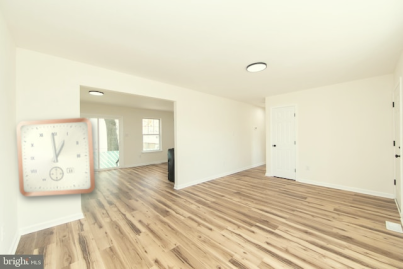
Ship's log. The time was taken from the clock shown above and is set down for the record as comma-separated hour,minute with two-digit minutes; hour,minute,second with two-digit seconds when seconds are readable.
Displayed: 12,59
